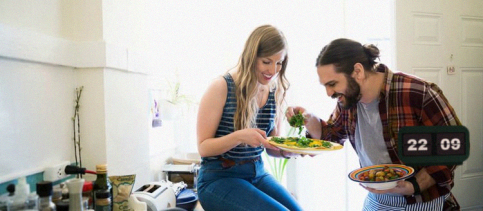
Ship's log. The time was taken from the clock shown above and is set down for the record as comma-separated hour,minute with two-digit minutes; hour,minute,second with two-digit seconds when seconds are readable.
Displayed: 22,09
